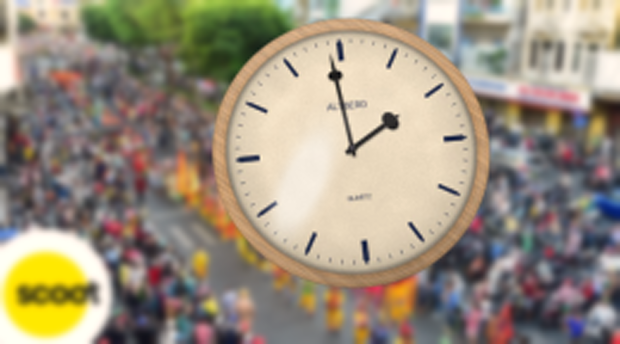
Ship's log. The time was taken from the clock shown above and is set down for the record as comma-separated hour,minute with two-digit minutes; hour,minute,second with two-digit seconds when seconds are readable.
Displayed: 1,59
